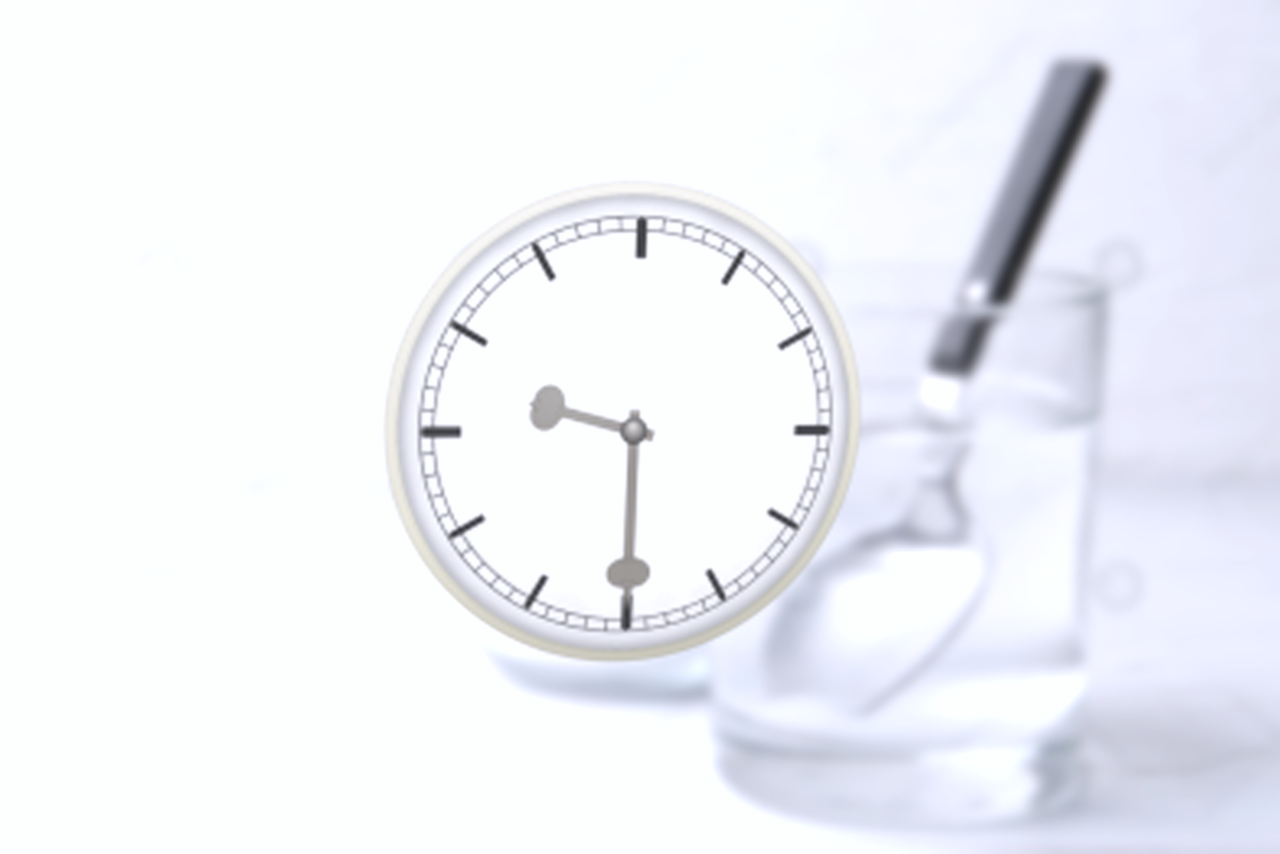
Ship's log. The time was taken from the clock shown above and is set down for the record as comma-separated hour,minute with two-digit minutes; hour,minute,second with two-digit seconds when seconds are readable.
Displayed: 9,30
